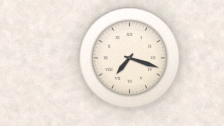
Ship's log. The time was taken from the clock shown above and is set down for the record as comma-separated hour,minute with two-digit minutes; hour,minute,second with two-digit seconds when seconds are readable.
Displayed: 7,18
